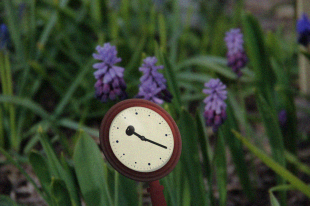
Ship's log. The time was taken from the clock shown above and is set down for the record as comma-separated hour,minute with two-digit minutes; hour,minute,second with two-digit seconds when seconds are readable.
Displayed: 10,20
